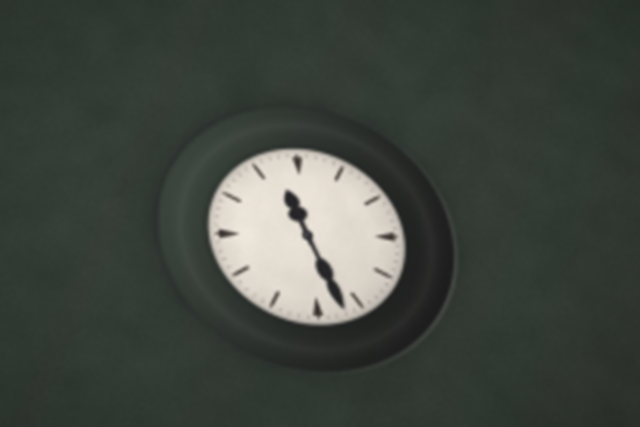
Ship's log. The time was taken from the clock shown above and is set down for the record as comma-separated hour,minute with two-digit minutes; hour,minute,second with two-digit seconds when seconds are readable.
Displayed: 11,27
